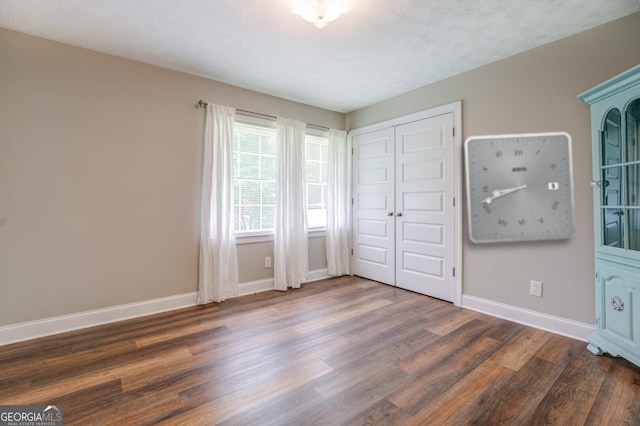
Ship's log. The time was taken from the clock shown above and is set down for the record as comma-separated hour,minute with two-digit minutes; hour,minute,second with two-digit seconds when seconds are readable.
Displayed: 8,42
